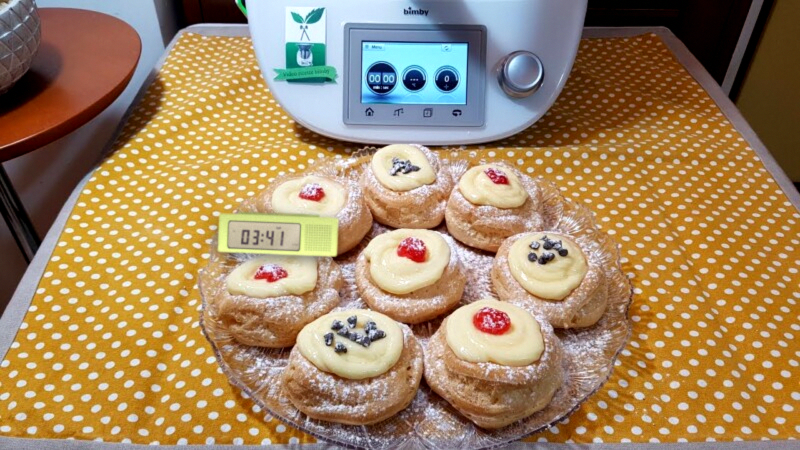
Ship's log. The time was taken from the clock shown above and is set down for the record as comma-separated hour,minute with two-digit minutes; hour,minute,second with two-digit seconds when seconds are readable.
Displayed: 3,41
